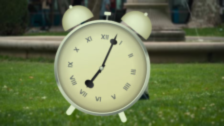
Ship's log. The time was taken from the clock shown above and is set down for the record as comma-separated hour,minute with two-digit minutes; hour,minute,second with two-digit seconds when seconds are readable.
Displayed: 7,03
